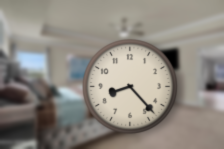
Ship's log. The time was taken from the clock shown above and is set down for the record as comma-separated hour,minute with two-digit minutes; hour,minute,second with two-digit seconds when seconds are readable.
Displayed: 8,23
